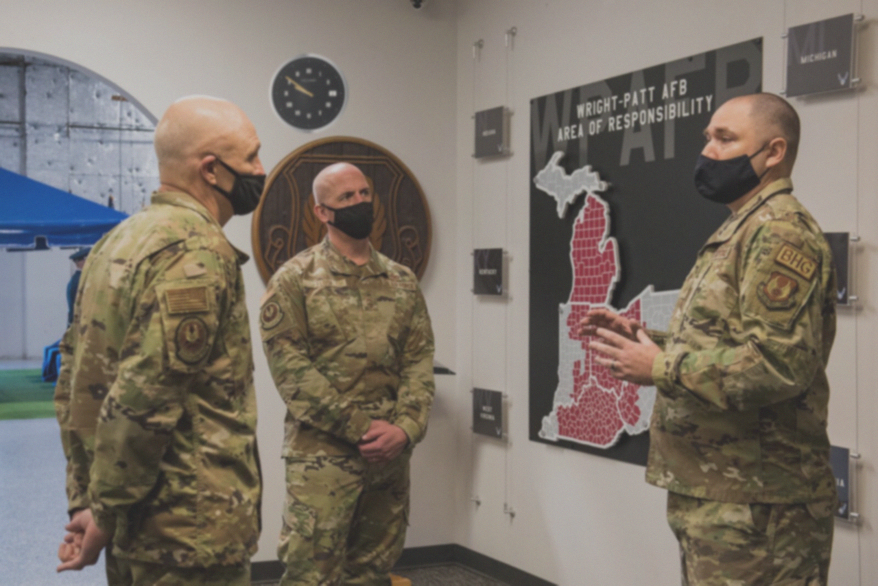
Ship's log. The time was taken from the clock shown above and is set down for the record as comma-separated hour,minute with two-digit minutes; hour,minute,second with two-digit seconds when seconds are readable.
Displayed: 9,51
